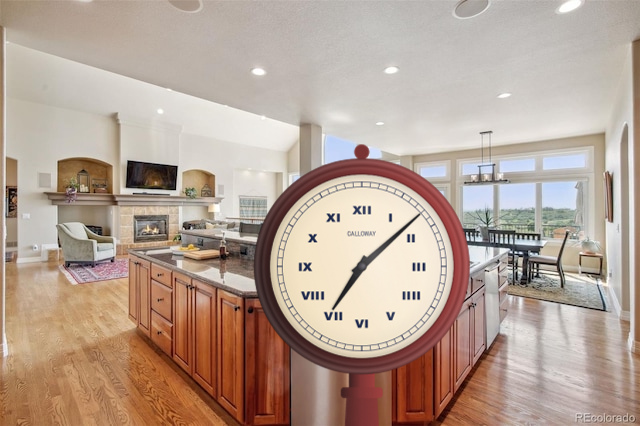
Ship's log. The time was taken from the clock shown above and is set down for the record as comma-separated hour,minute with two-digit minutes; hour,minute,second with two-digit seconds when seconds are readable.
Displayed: 7,08
